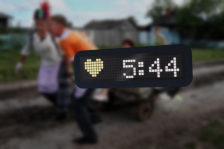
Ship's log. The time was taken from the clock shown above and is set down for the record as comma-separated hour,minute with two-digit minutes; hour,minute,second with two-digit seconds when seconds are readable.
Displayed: 5,44
